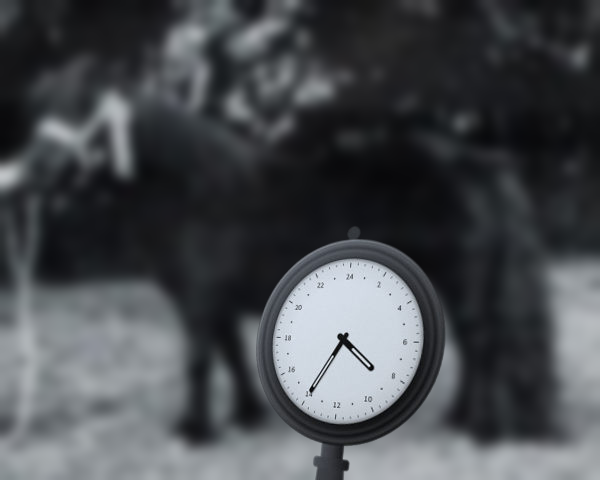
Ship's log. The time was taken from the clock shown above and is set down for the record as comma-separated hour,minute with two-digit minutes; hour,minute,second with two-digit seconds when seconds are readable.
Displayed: 8,35
